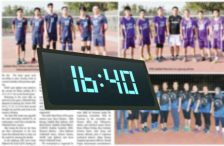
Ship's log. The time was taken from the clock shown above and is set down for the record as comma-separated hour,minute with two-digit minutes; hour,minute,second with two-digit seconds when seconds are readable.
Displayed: 16,40
